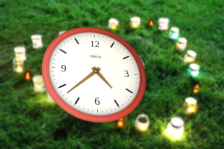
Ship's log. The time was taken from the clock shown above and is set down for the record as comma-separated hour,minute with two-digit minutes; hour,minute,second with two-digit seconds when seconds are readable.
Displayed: 4,38
